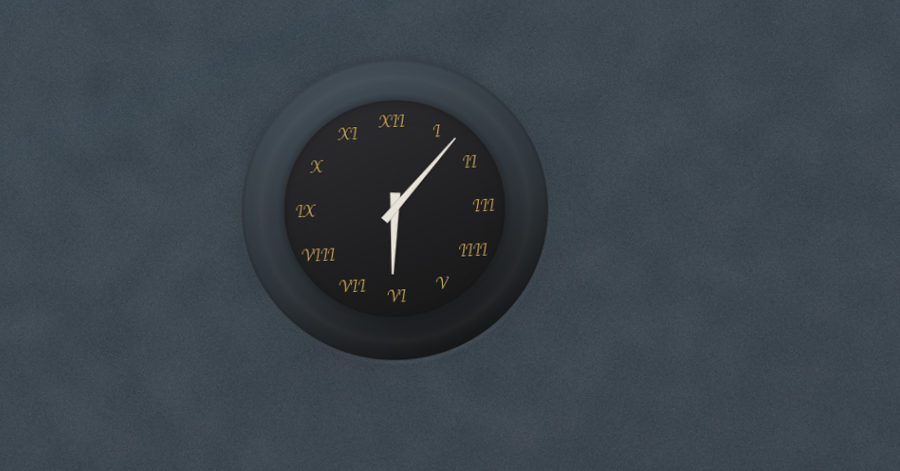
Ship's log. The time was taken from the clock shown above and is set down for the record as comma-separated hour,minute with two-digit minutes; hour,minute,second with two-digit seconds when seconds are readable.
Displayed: 6,07
